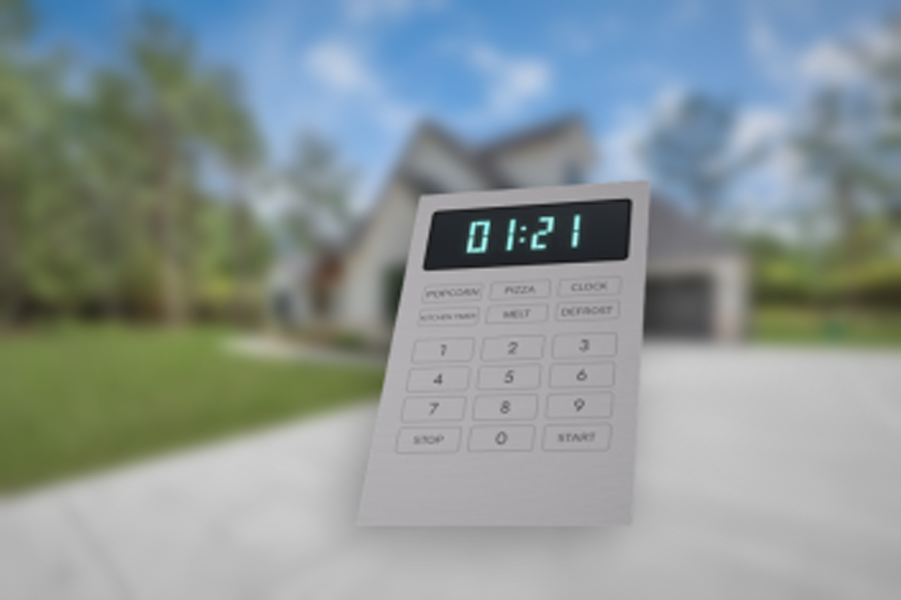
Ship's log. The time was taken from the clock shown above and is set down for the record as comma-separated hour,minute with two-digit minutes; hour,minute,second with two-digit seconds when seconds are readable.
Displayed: 1,21
